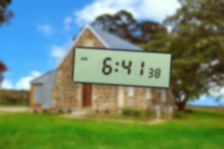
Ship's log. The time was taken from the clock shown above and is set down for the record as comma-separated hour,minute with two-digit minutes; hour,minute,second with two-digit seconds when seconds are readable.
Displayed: 6,41
